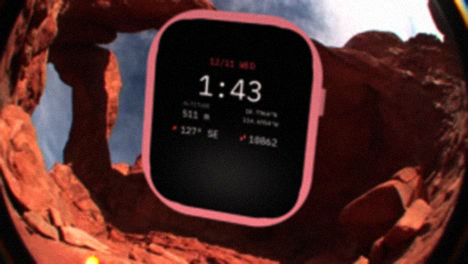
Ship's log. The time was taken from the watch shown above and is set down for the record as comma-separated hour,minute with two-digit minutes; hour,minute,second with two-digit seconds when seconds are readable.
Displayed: 1,43
